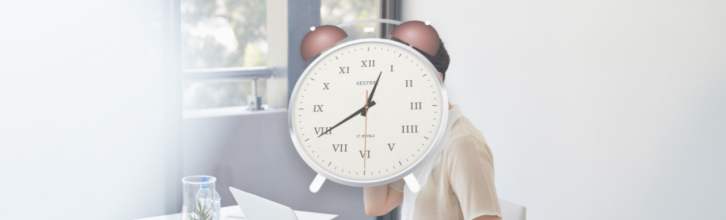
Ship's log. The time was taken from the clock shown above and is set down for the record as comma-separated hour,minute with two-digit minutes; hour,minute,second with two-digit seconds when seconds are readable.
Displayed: 12,39,30
